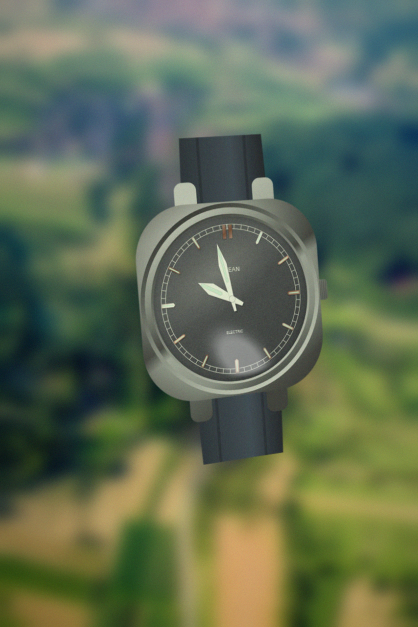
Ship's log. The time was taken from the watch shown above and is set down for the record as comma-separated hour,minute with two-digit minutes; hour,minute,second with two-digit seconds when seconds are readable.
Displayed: 9,58
